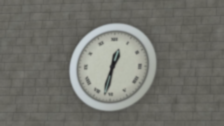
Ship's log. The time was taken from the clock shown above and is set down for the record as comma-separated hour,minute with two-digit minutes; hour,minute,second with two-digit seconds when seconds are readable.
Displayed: 12,32
